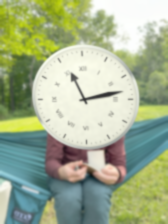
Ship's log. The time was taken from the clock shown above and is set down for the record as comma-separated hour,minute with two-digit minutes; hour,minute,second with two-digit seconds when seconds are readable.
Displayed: 11,13
